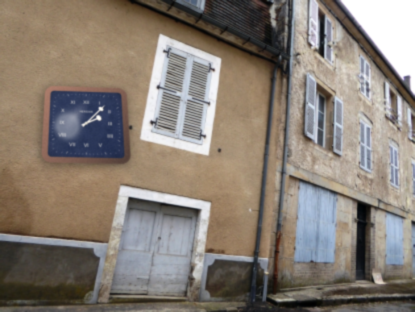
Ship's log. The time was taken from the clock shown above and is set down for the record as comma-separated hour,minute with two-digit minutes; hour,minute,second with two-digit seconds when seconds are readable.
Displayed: 2,07
